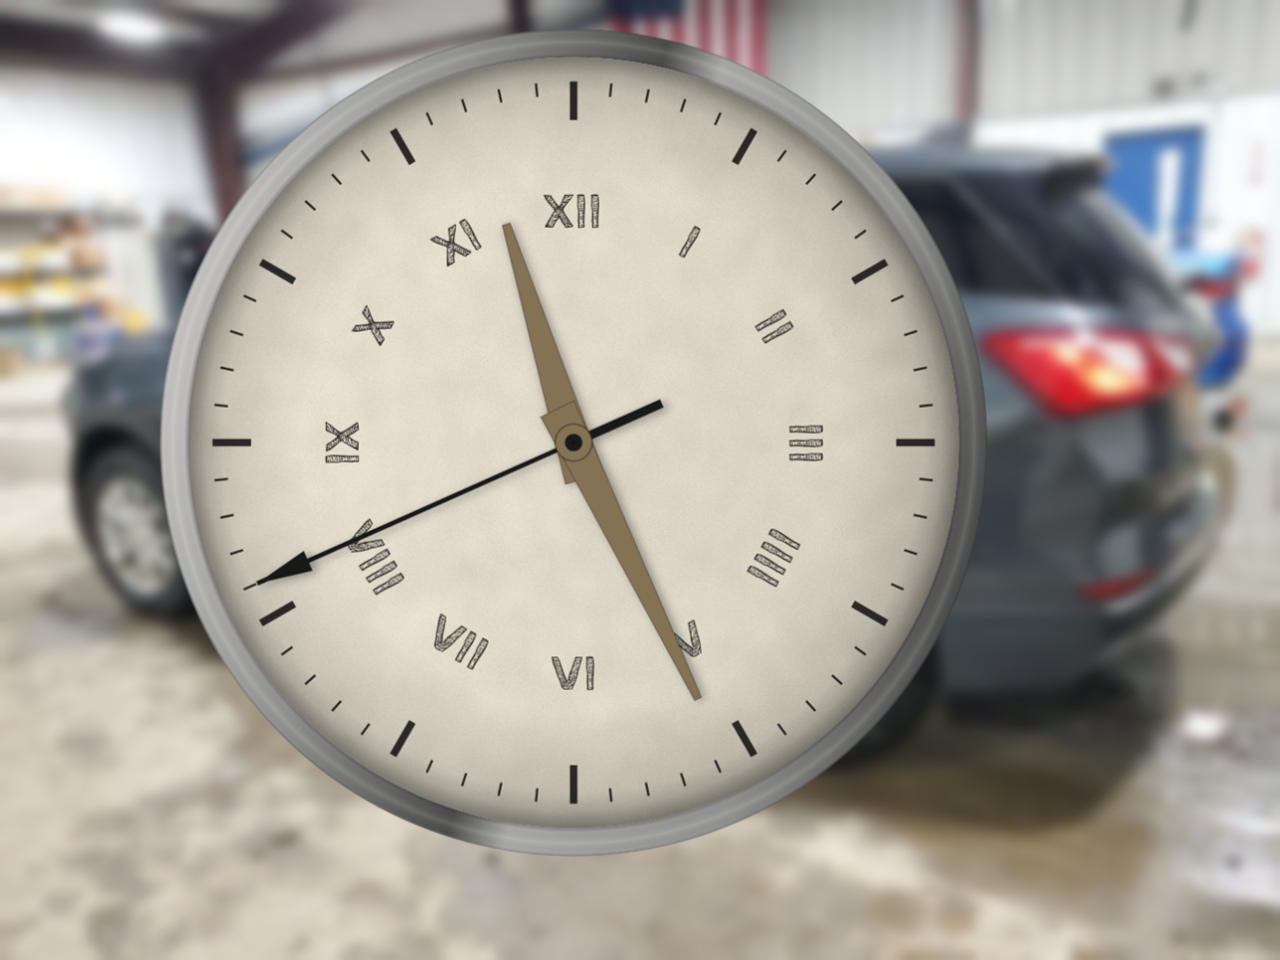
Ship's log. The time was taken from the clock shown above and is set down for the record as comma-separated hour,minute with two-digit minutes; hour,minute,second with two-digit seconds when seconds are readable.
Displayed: 11,25,41
